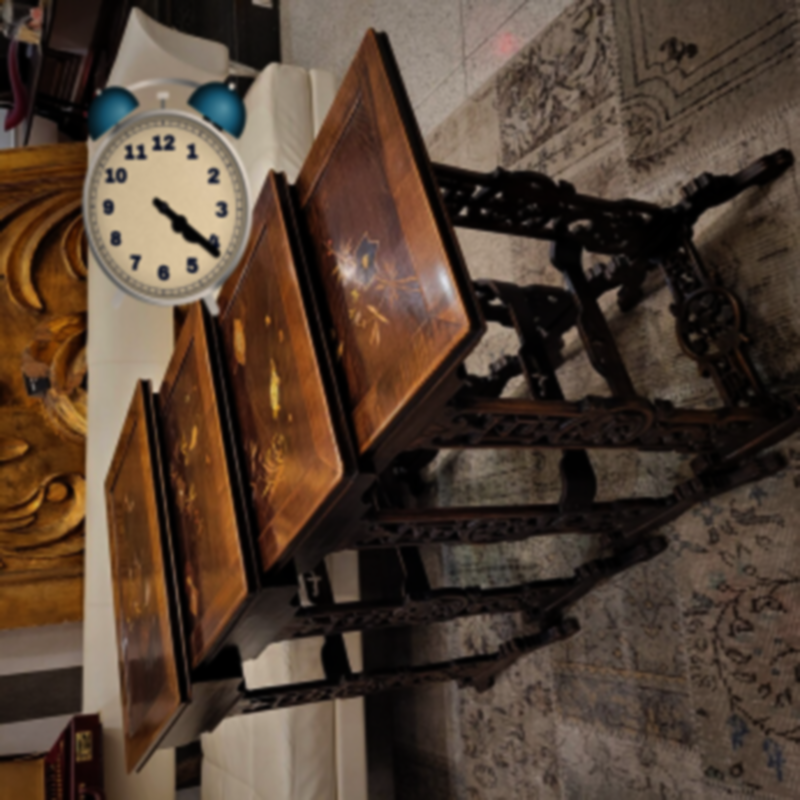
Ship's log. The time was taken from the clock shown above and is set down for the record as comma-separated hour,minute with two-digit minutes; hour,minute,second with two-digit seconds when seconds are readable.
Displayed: 4,21
